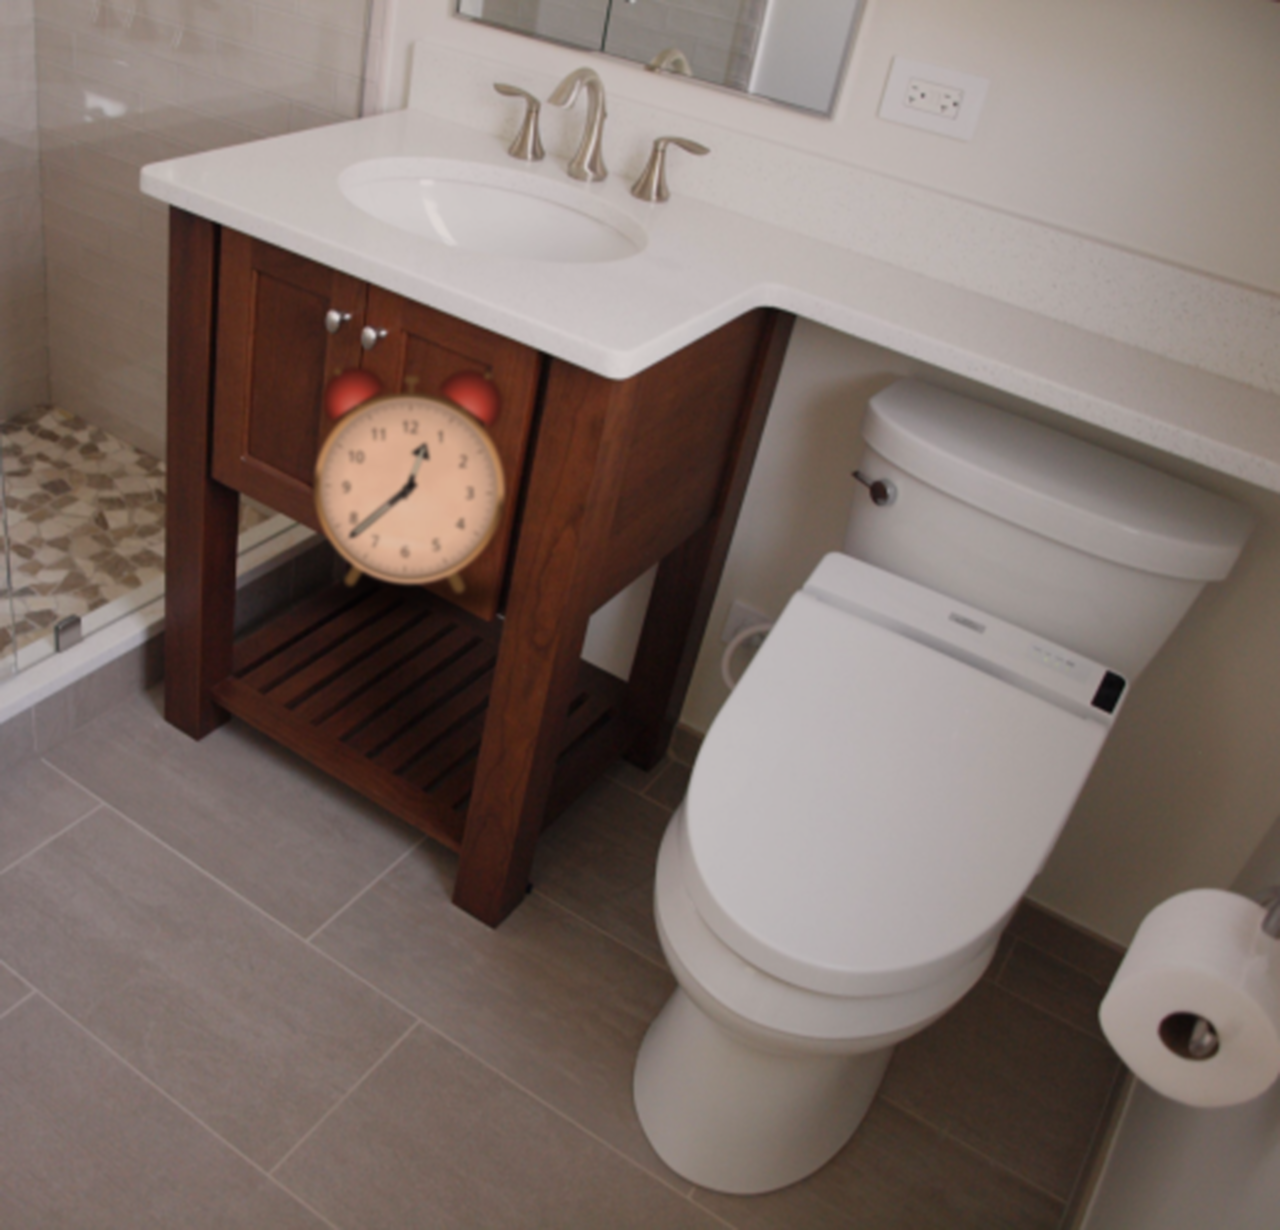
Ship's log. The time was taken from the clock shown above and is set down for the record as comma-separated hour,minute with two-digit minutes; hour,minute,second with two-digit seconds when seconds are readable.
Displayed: 12,38
